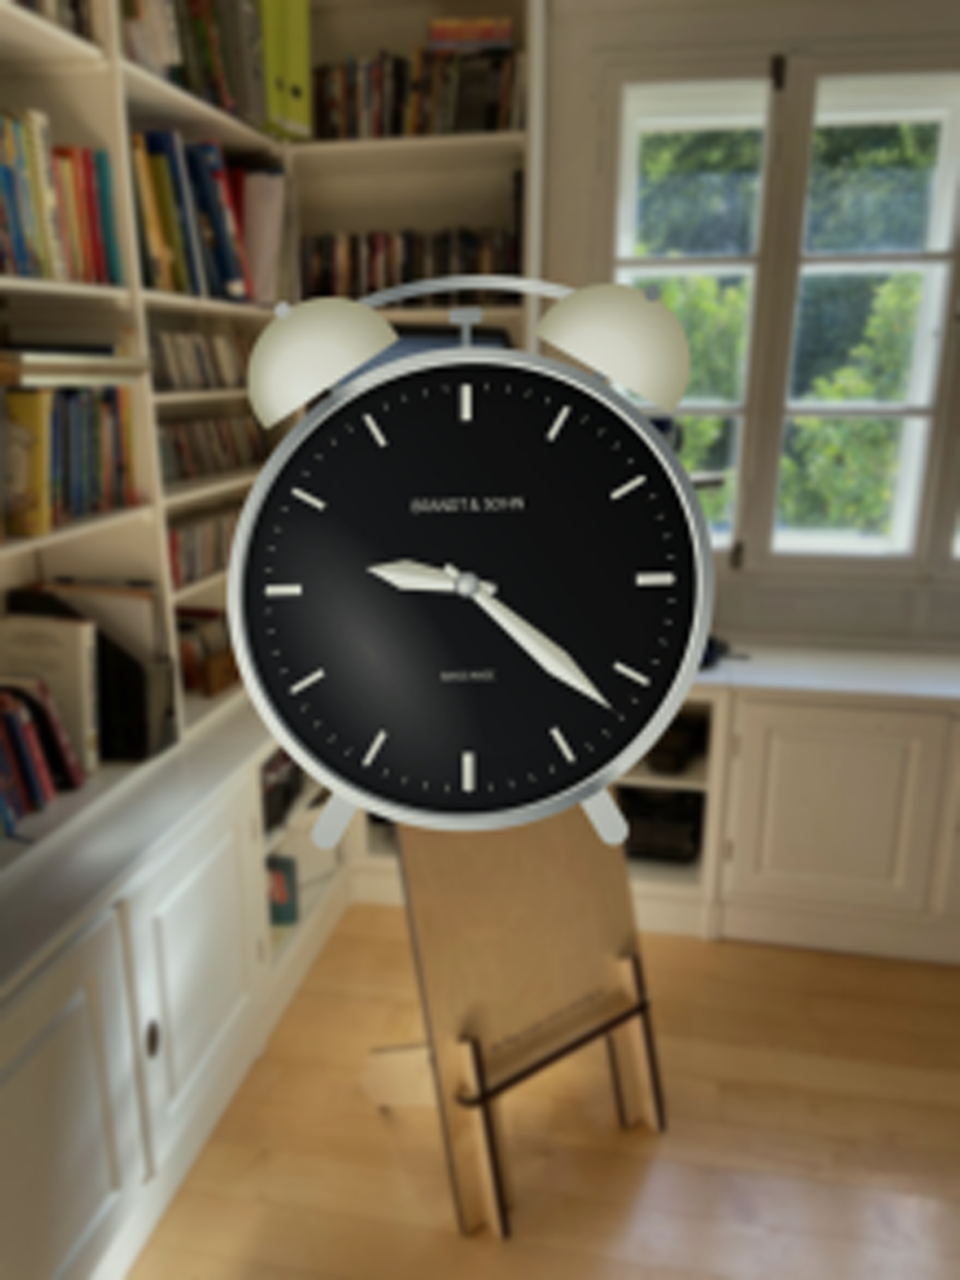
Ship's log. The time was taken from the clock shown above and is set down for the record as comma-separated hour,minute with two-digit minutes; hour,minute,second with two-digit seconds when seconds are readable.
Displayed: 9,22
